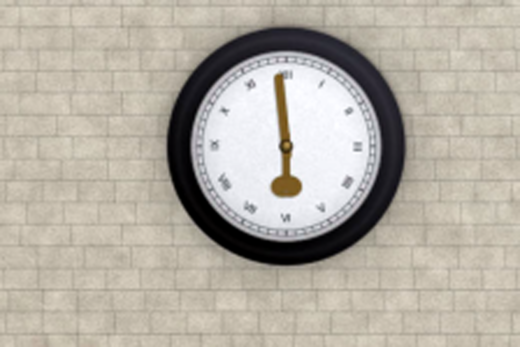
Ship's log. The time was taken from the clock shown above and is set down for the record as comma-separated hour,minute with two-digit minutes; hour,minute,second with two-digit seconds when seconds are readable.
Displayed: 5,59
